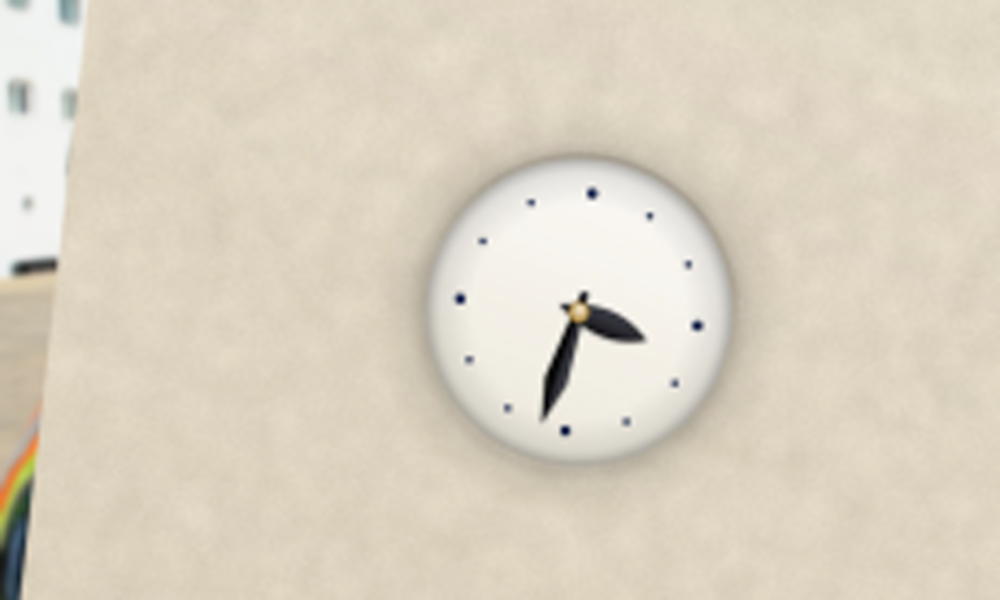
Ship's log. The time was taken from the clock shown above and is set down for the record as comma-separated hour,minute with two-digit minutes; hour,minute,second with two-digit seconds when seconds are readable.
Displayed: 3,32
